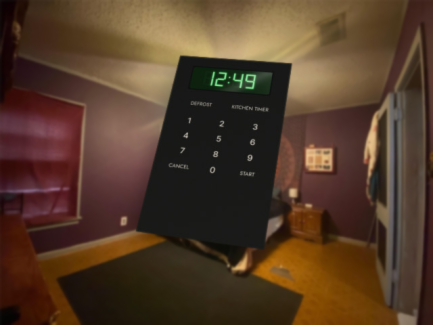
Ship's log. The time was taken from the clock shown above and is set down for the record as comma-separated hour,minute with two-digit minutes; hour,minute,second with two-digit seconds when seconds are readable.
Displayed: 12,49
